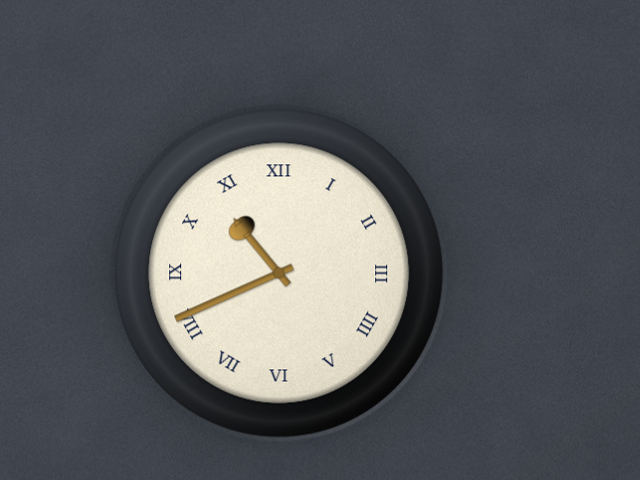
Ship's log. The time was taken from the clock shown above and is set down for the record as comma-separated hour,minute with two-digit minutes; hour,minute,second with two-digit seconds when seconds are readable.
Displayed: 10,41
